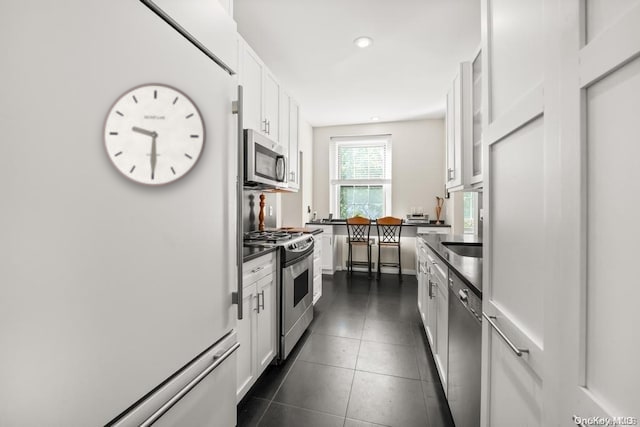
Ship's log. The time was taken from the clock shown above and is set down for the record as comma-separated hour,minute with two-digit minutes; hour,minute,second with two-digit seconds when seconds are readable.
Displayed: 9,30
